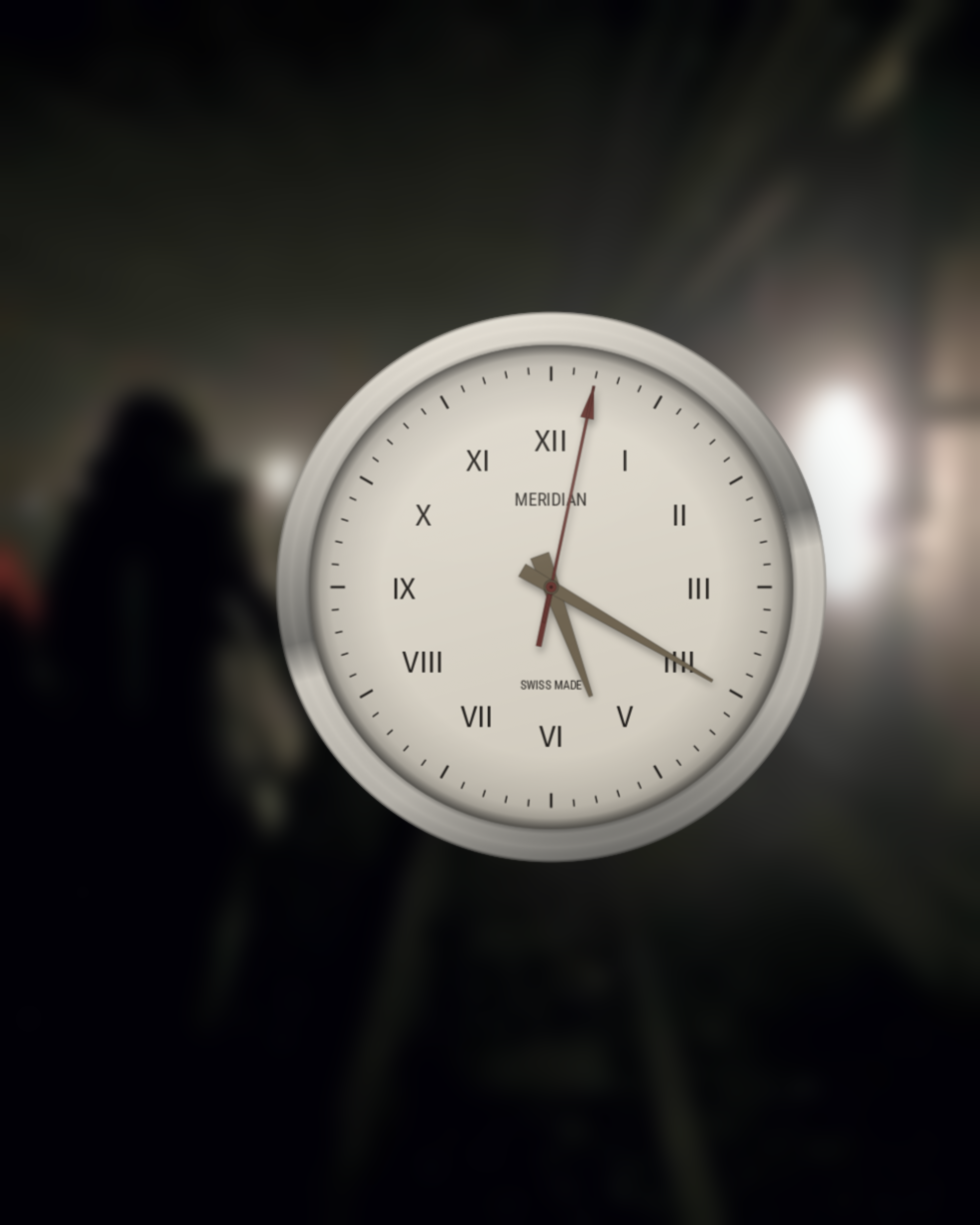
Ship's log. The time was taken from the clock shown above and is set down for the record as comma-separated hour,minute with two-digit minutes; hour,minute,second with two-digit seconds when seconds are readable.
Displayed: 5,20,02
